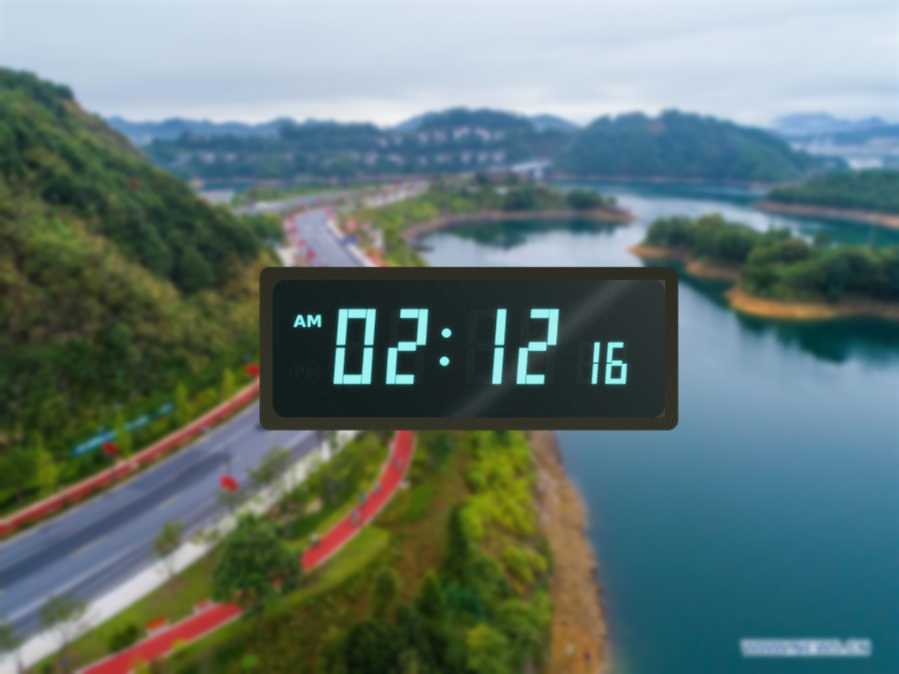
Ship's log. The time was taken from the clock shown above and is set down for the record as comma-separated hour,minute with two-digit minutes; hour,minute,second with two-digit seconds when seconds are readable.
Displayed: 2,12,16
